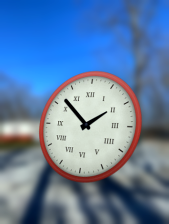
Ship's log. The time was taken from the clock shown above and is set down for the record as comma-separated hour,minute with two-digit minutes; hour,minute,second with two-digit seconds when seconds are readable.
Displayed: 1,52
